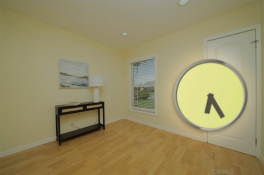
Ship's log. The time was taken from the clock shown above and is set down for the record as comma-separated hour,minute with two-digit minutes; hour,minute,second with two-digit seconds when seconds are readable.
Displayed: 6,25
